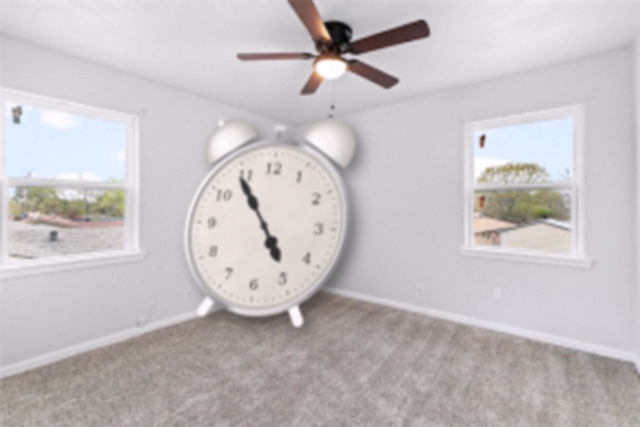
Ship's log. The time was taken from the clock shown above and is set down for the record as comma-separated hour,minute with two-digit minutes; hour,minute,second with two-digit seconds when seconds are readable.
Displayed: 4,54
